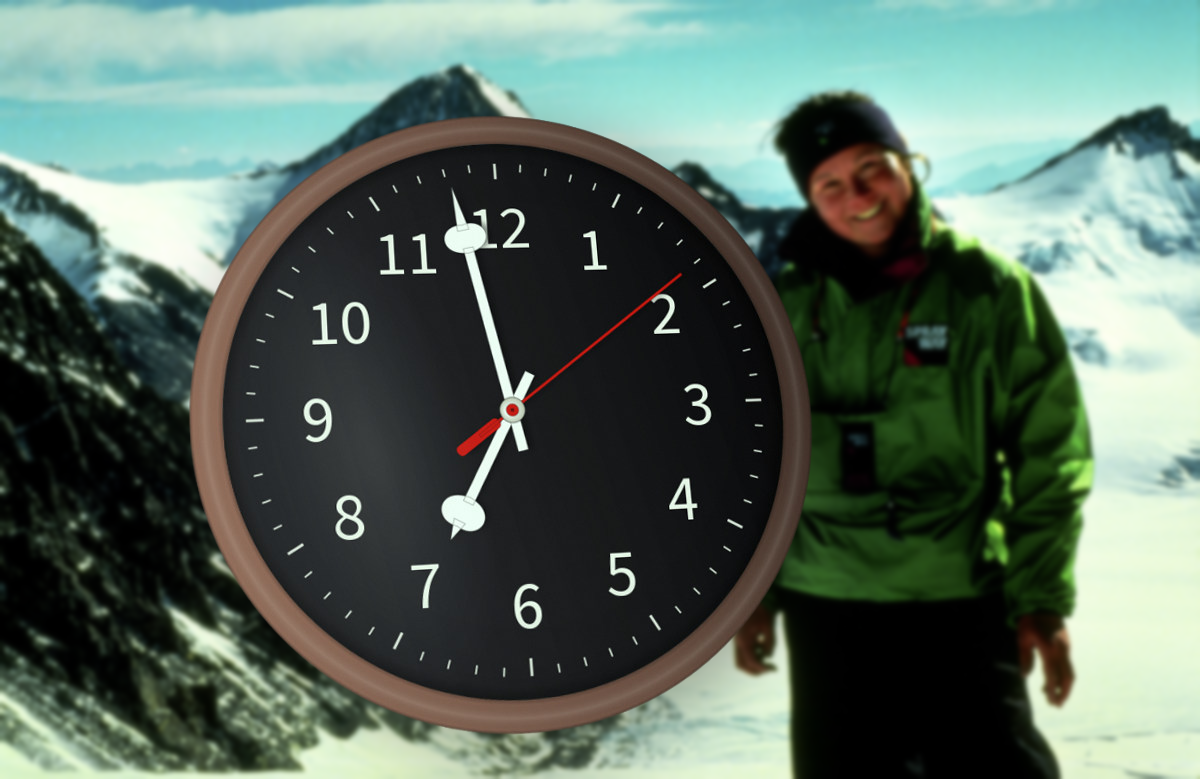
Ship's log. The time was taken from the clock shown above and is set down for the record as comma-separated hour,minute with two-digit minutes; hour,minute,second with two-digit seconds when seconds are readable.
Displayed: 6,58,09
